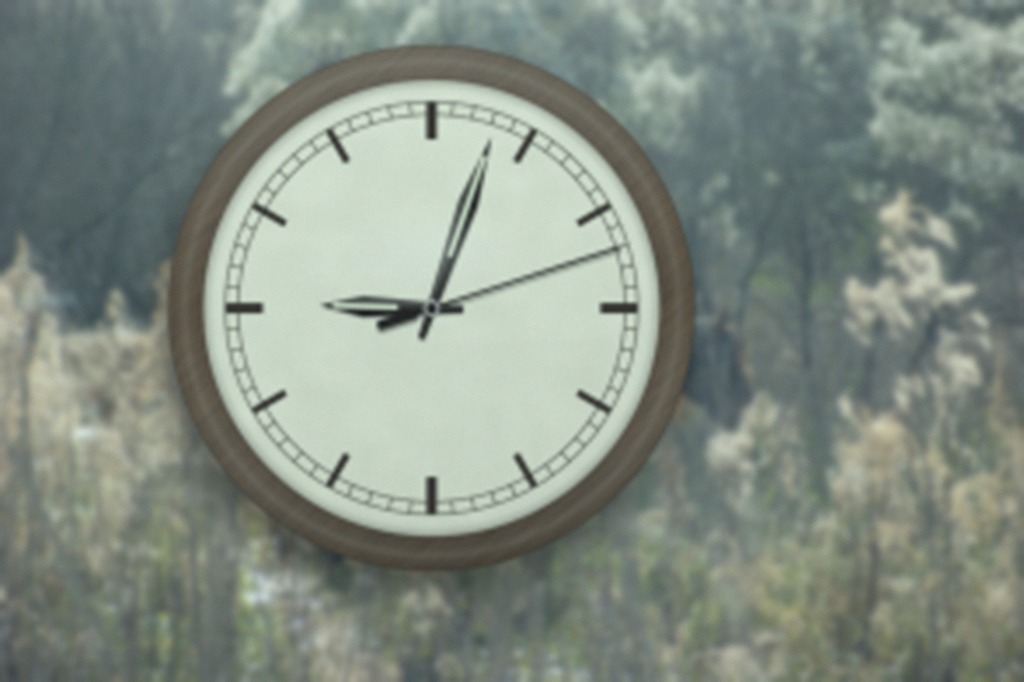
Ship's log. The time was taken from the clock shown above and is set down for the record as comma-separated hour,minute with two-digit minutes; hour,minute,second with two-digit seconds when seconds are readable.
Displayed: 9,03,12
